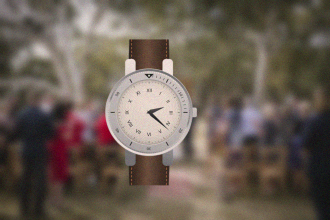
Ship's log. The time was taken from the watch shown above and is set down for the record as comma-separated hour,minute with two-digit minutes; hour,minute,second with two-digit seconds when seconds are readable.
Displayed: 2,22
